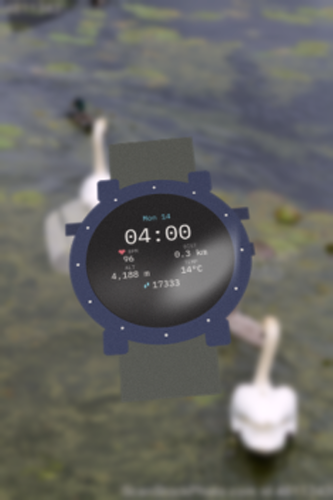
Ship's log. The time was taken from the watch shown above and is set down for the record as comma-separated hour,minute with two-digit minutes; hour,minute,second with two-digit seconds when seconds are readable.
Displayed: 4,00
